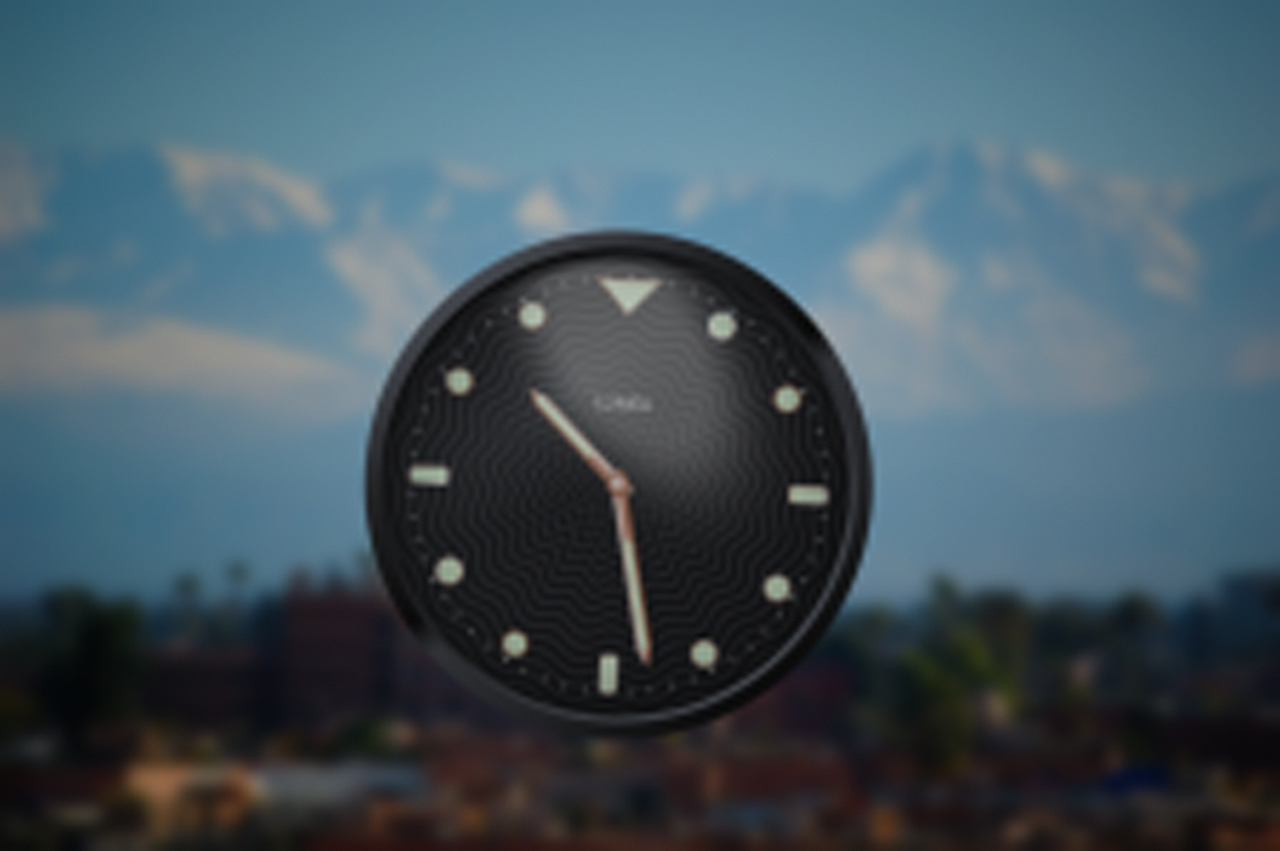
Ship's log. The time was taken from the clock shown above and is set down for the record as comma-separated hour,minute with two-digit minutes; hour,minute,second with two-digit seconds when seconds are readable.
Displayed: 10,28
